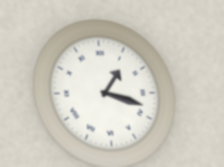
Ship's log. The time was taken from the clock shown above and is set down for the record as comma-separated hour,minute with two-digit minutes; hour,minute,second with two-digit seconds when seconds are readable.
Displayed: 1,18
